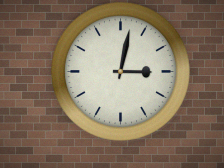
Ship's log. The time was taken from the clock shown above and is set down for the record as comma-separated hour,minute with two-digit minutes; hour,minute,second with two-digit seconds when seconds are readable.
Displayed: 3,02
